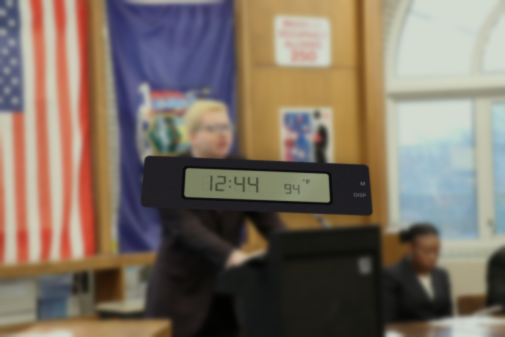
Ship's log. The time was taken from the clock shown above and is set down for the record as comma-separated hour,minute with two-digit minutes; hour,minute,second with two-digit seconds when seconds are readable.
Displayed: 12,44
